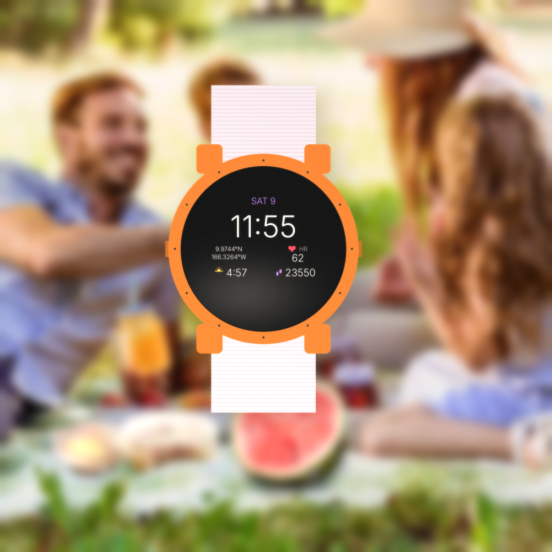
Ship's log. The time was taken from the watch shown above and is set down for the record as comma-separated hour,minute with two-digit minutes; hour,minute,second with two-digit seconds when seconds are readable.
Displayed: 11,55
